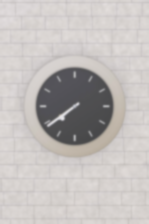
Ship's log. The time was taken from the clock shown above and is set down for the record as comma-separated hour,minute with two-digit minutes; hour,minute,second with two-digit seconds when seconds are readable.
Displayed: 7,39
